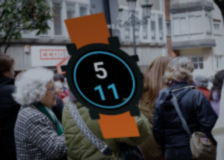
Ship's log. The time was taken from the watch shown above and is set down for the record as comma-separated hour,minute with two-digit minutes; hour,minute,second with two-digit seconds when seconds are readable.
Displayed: 5,11
